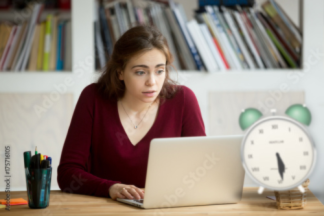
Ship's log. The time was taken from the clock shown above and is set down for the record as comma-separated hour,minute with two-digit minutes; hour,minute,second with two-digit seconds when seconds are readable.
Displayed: 5,29
